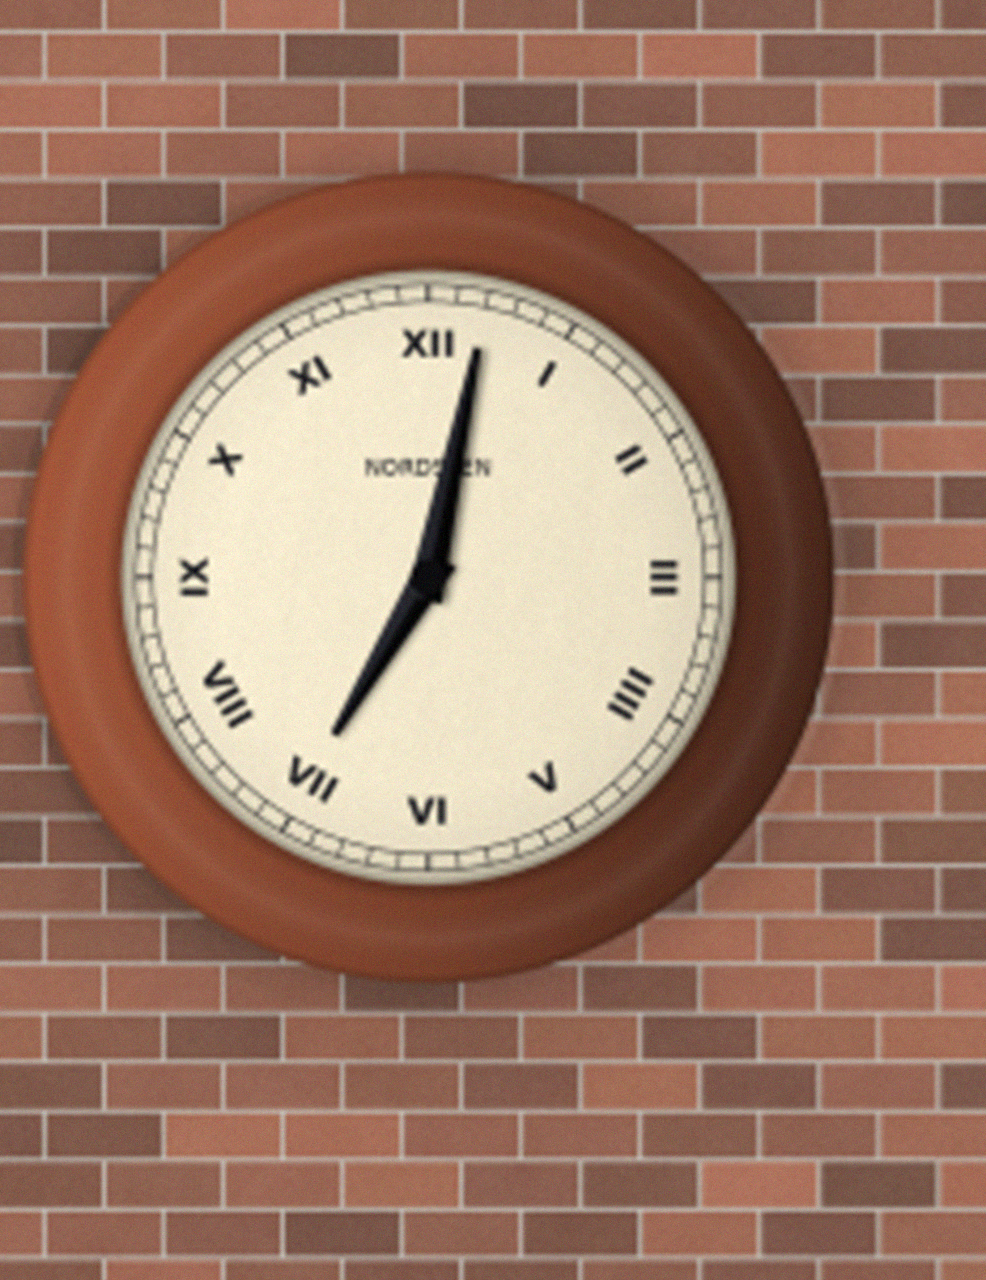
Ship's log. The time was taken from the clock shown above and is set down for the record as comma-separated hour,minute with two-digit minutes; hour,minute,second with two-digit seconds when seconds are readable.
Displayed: 7,02
